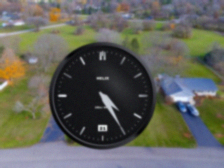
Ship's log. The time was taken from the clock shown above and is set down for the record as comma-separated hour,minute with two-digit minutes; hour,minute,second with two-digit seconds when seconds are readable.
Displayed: 4,25
